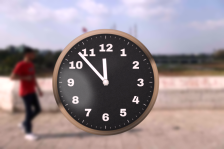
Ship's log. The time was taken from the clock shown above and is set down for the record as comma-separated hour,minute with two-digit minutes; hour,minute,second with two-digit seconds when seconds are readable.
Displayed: 11,53
